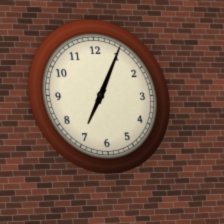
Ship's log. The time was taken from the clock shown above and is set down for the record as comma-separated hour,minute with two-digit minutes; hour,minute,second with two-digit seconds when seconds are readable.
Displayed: 7,05
